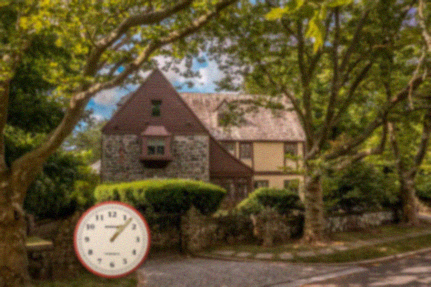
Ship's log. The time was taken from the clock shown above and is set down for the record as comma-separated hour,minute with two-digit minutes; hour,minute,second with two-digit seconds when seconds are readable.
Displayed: 1,07
